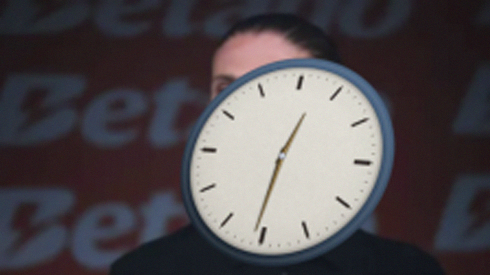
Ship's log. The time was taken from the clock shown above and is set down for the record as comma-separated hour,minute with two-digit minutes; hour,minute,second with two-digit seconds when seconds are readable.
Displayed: 12,31
